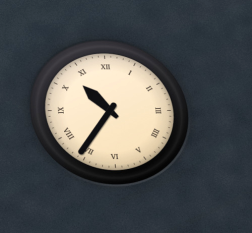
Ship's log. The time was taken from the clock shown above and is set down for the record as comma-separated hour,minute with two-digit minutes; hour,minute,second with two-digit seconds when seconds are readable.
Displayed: 10,36
